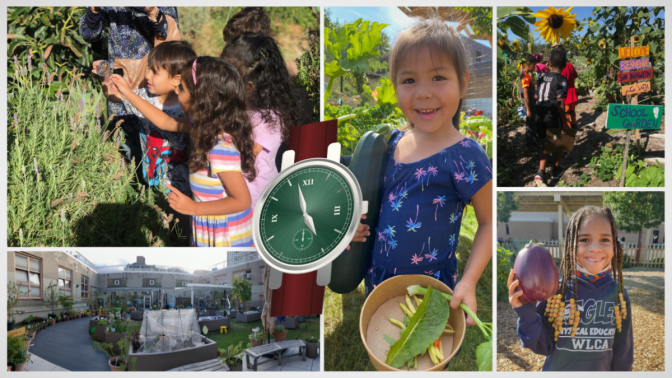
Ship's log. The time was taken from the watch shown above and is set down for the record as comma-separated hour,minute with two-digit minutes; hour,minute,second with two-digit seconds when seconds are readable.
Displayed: 4,57
